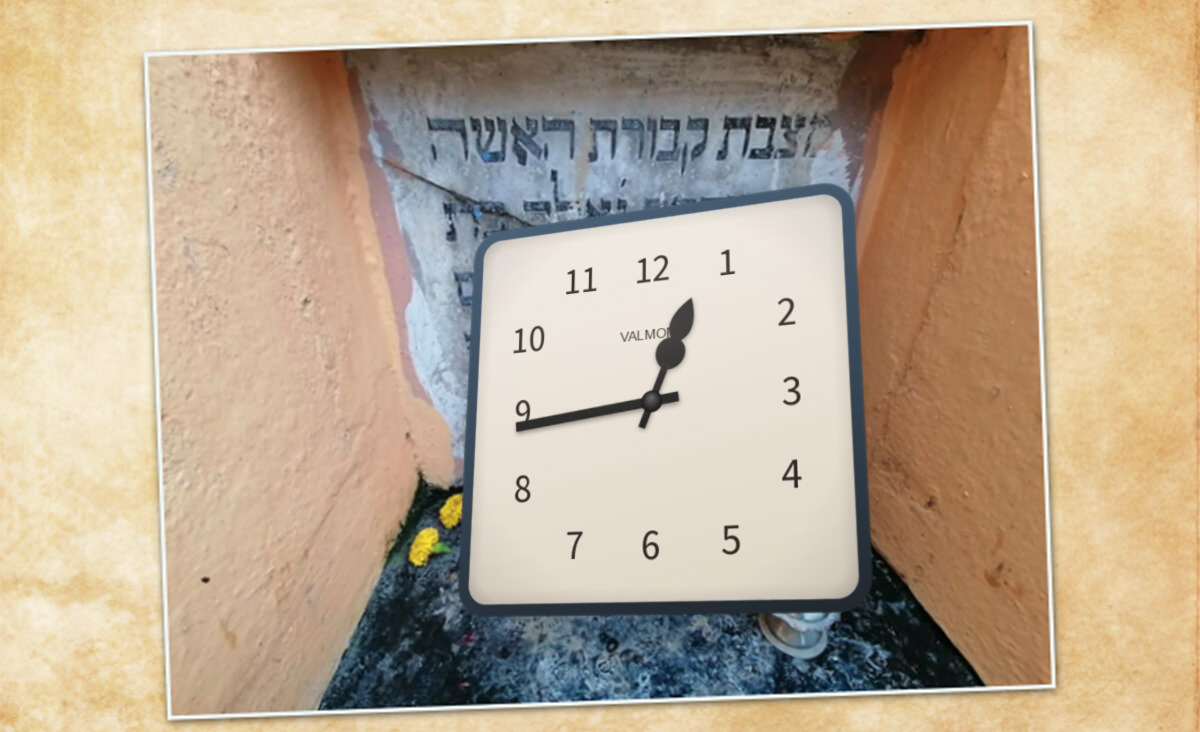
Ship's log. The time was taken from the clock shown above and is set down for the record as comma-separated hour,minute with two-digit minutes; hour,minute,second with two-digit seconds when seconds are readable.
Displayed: 12,44
